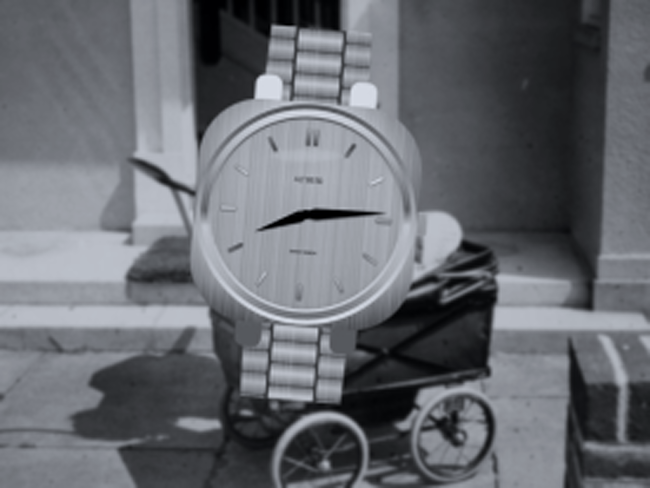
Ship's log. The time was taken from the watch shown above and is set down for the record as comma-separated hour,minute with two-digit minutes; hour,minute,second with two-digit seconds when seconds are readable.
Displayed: 8,14
